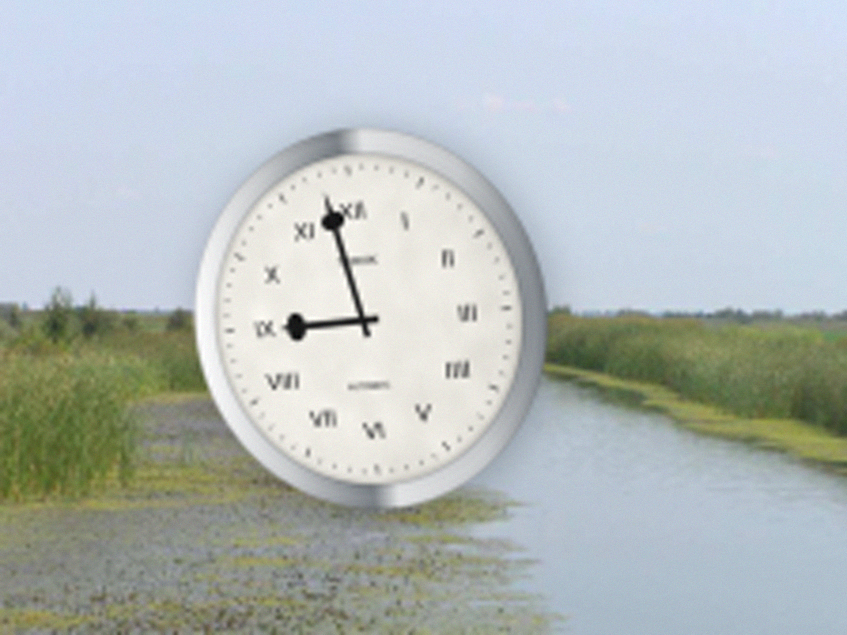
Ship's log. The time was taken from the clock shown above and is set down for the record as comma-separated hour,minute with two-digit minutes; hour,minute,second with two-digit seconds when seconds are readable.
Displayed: 8,58
